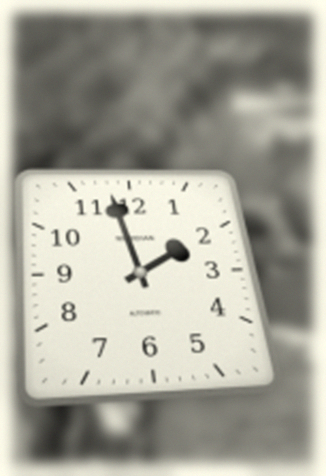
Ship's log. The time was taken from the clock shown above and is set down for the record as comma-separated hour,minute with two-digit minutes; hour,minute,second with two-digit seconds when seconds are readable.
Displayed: 1,58
